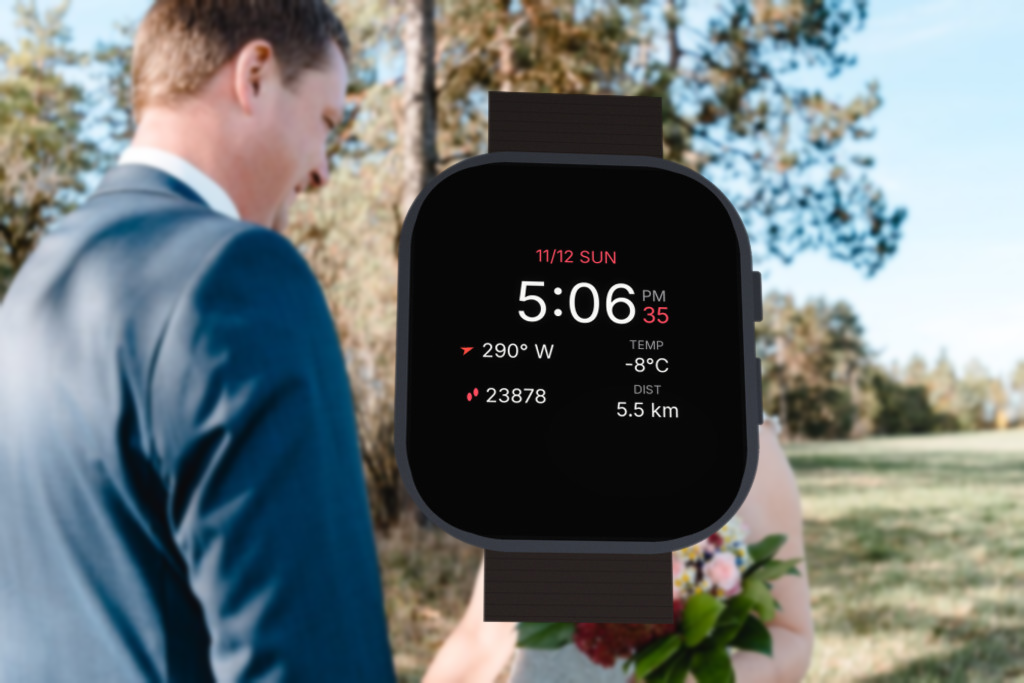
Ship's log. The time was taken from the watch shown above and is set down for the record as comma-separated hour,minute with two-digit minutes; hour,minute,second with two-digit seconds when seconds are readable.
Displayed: 5,06,35
